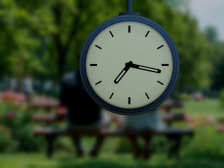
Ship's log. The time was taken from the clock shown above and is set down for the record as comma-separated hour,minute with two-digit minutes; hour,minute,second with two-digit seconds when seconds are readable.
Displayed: 7,17
